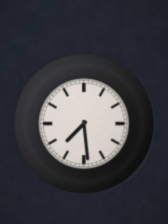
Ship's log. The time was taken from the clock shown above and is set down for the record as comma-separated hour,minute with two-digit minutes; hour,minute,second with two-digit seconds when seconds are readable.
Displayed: 7,29
